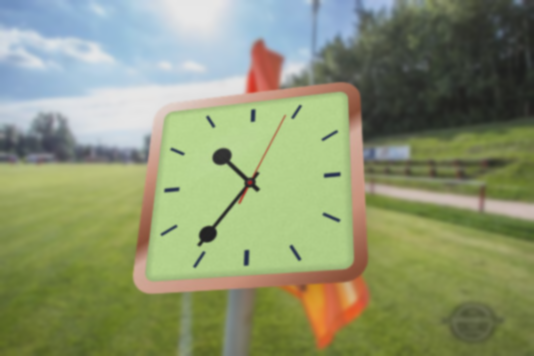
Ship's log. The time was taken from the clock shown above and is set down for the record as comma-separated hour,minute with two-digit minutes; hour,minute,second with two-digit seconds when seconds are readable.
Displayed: 10,36,04
